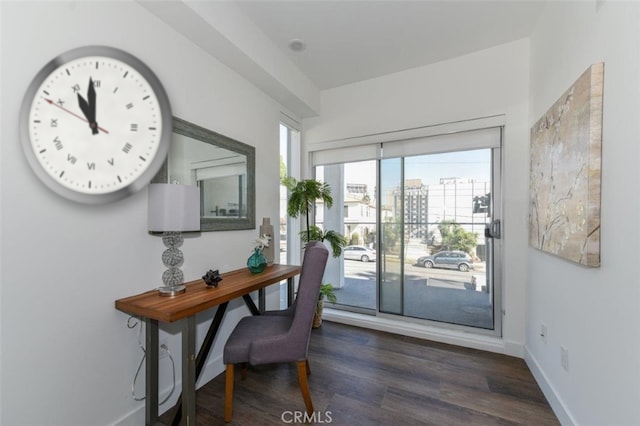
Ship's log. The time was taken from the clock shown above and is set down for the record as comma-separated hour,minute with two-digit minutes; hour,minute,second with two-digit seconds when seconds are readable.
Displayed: 10,58,49
